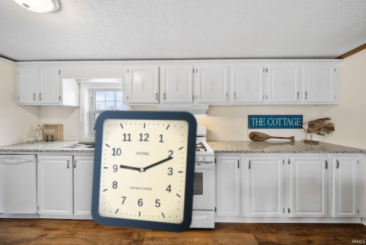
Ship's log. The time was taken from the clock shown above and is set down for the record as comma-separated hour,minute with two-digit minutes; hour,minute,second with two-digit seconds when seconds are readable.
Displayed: 9,11
